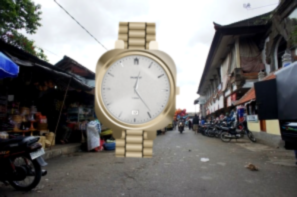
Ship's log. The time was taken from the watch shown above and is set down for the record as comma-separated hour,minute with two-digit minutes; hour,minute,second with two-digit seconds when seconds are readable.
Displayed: 12,24
